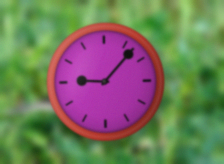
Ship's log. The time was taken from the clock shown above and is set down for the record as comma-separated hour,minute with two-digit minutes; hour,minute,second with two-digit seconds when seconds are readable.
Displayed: 9,07
